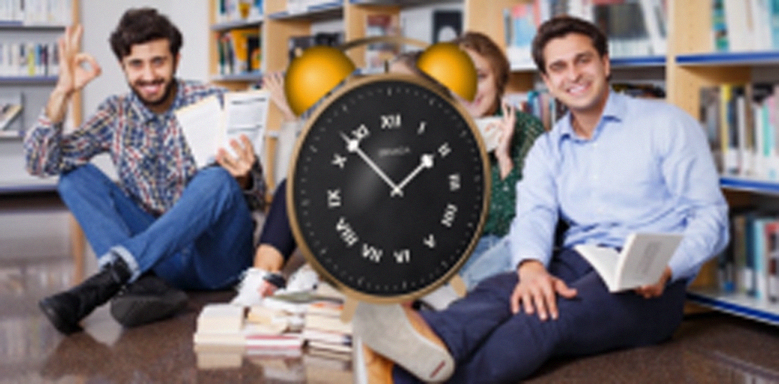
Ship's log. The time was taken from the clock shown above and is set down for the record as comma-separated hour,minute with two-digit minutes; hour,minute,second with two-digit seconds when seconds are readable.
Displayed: 1,53
